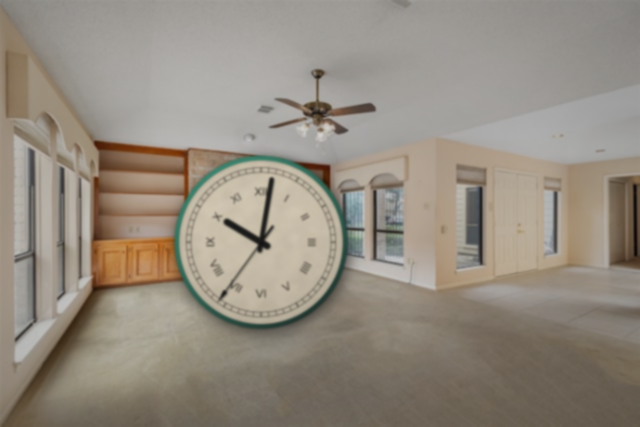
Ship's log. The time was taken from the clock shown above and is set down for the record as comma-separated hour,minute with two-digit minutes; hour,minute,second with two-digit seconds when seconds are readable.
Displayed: 10,01,36
